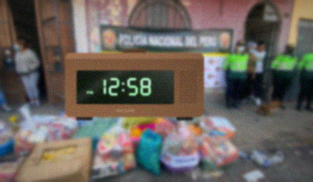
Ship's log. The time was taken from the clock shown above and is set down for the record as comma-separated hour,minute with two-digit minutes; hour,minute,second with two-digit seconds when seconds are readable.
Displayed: 12,58
